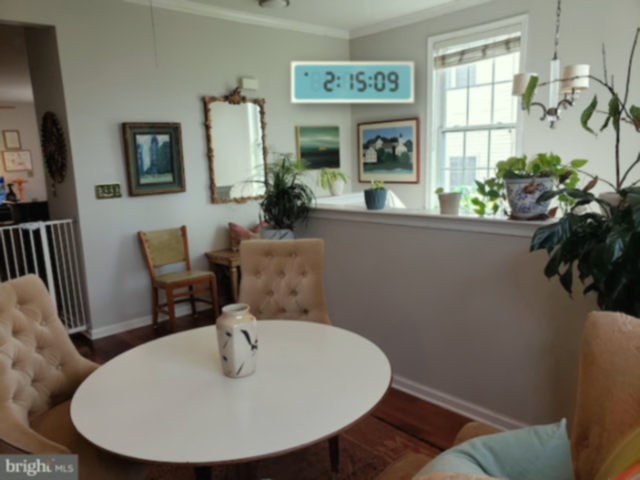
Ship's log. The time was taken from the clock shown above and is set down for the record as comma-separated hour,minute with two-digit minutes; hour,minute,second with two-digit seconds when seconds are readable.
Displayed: 2,15,09
